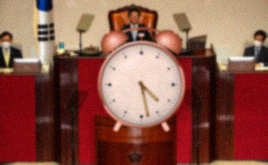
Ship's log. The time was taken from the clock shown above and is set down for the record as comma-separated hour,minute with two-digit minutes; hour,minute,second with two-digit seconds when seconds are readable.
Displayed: 4,28
